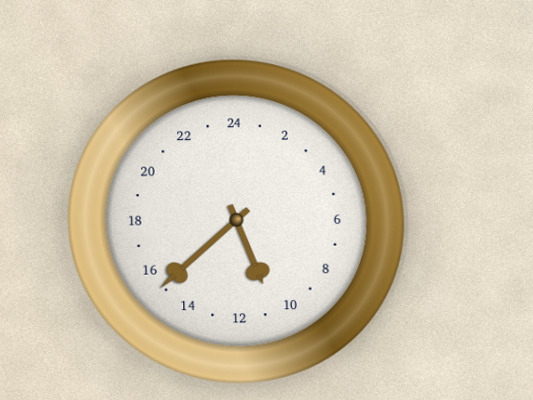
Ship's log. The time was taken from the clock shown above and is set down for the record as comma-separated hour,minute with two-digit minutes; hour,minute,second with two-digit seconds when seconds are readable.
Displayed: 10,38
